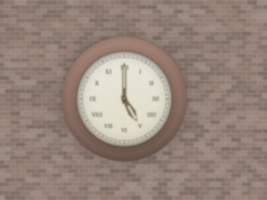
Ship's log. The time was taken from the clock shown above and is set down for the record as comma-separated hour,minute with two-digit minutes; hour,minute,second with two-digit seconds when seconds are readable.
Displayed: 5,00
